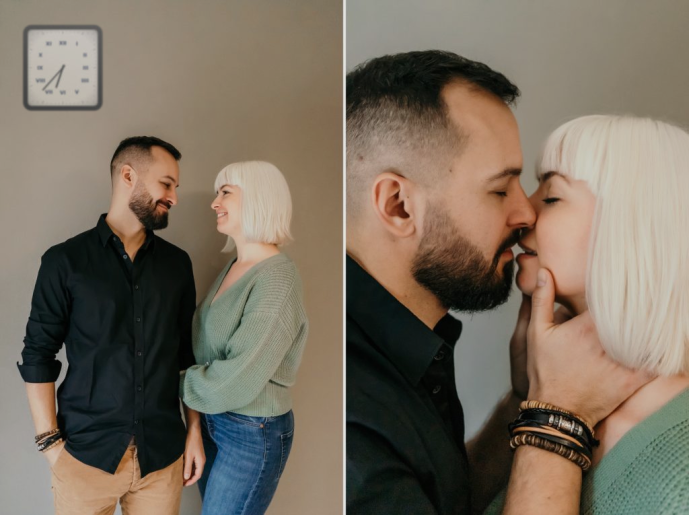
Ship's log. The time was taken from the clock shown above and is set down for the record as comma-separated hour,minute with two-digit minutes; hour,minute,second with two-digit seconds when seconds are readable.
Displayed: 6,37
